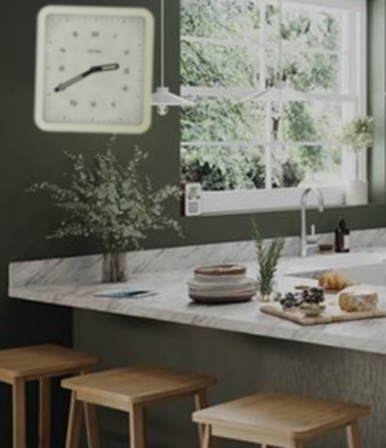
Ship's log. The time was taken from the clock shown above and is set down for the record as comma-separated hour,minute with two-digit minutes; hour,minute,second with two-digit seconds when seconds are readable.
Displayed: 2,40
